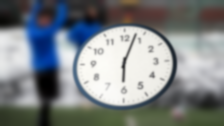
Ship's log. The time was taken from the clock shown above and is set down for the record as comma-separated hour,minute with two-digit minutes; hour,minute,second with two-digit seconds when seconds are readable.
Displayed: 6,03
